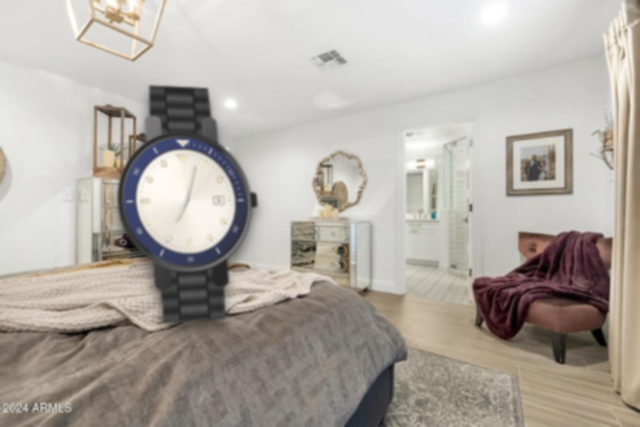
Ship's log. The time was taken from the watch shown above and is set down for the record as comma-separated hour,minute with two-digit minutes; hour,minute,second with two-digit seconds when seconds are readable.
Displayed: 7,03
